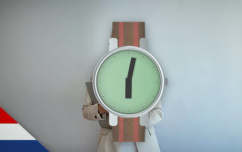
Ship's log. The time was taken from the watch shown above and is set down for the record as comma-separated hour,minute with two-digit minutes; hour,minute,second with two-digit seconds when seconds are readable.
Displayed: 6,02
